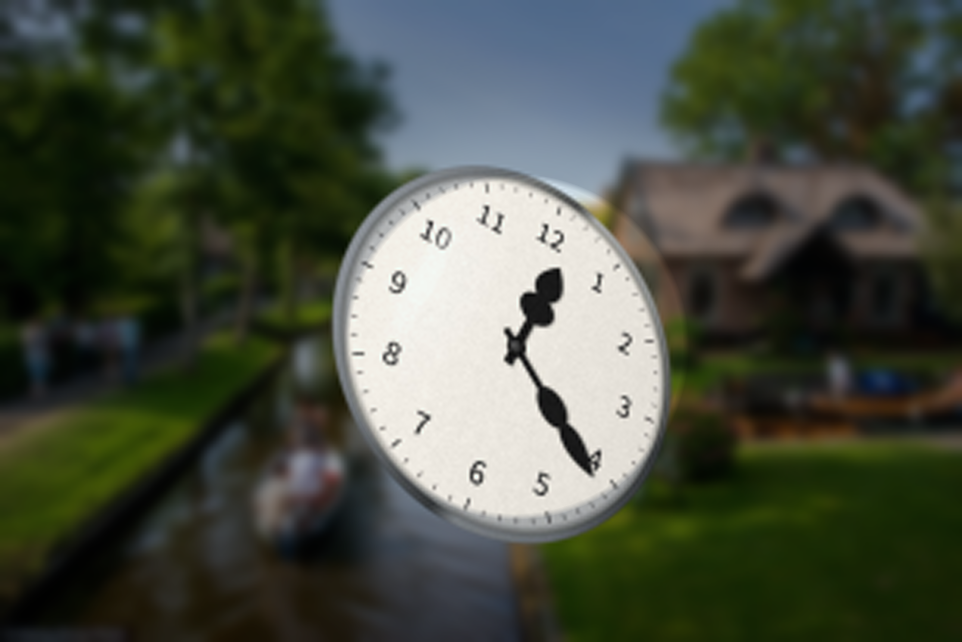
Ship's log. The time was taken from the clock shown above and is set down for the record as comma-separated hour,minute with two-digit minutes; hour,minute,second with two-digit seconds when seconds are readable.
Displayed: 12,21
